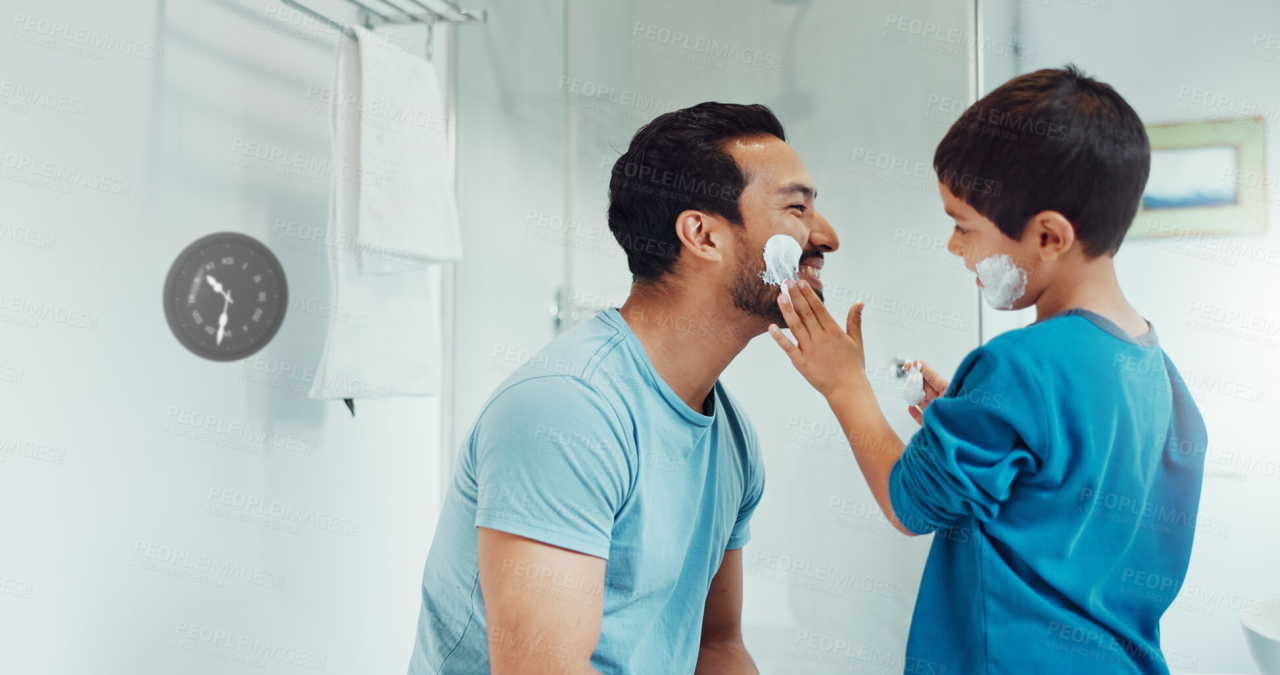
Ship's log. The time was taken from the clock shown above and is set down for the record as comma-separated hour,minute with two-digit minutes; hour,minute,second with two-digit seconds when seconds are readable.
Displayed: 10,32
